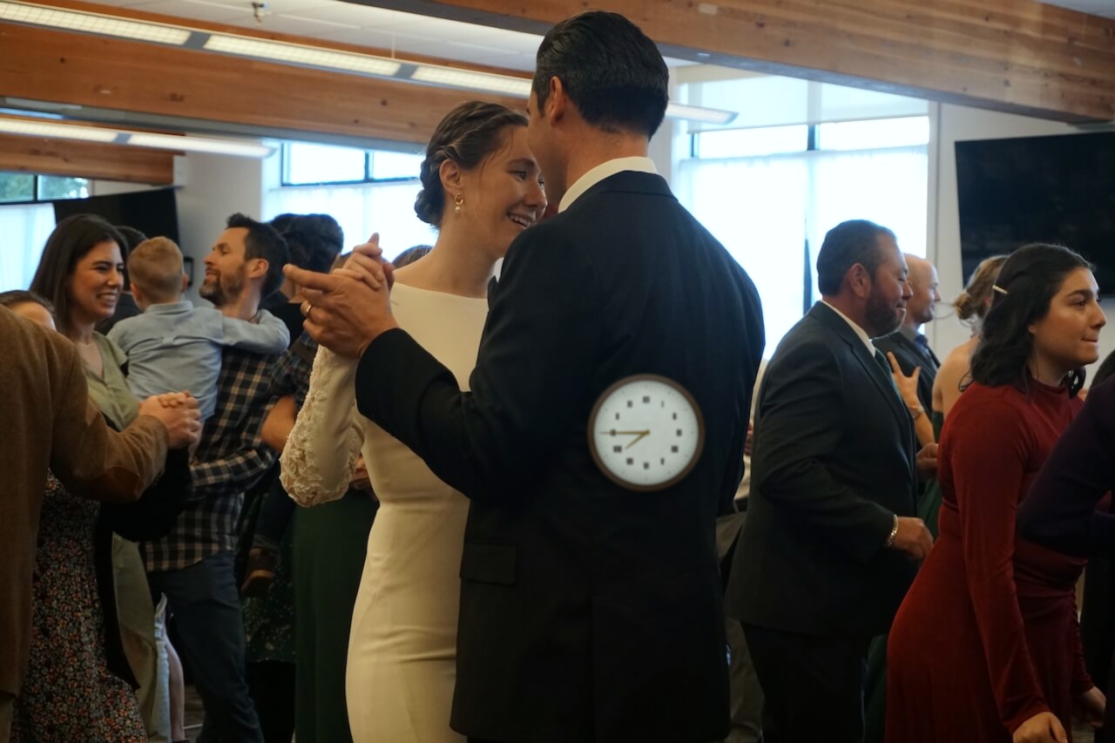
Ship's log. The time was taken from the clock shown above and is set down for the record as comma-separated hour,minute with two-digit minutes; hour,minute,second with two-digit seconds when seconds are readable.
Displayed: 7,45
